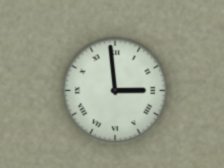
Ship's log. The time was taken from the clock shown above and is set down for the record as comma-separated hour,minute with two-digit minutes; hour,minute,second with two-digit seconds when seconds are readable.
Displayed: 2,59
